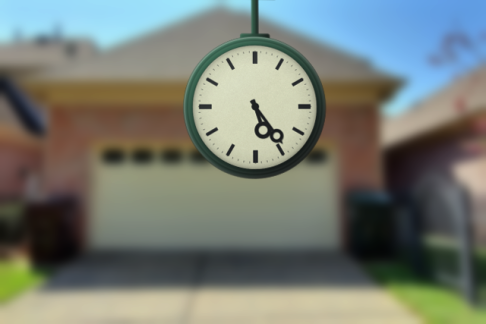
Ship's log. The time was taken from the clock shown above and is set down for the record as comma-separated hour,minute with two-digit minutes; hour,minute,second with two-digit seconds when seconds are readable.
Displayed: 5,24
